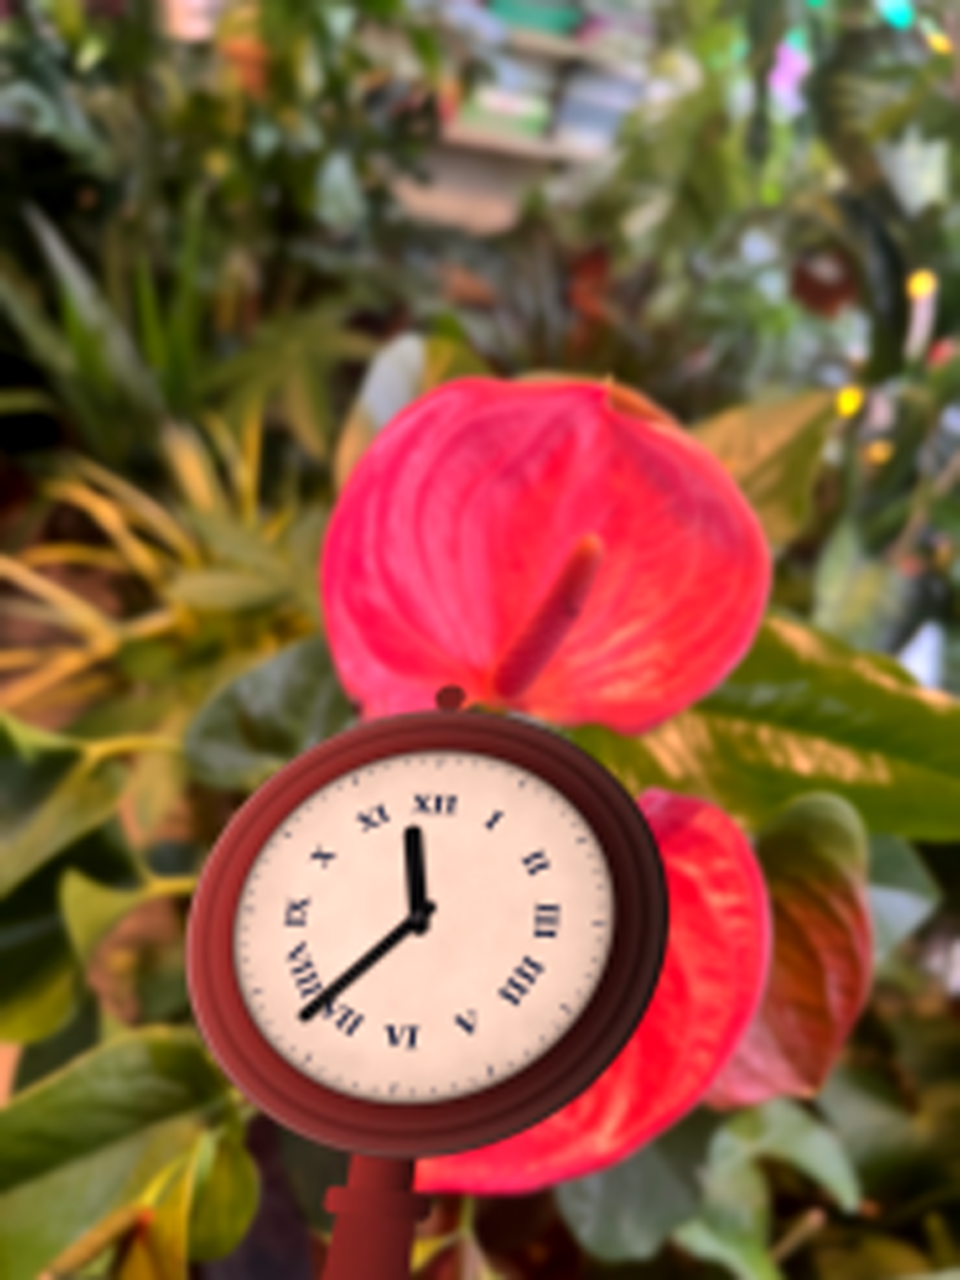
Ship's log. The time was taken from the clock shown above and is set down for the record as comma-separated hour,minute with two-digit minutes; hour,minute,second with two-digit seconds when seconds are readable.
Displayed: 11,37
